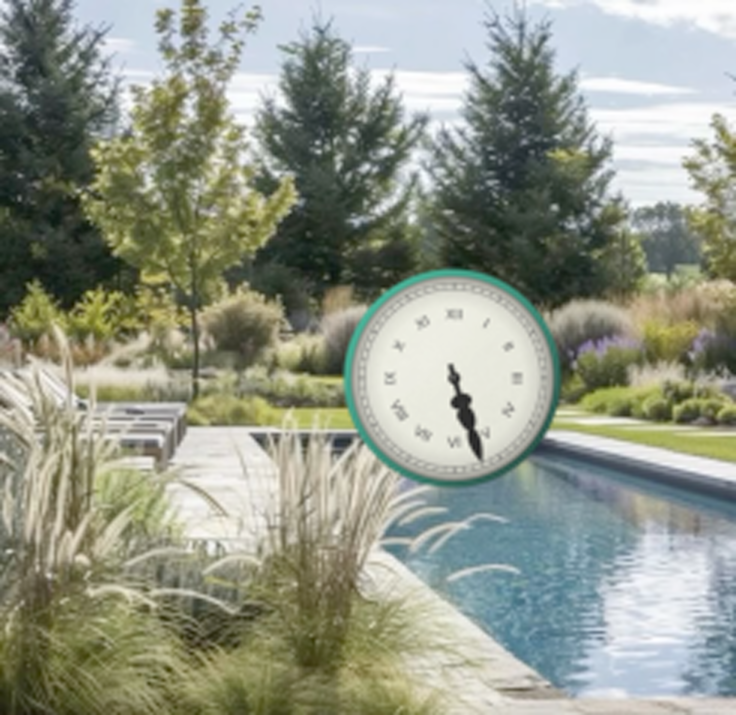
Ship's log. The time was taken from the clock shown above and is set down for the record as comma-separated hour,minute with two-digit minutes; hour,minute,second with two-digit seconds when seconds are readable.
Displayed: 5,27
